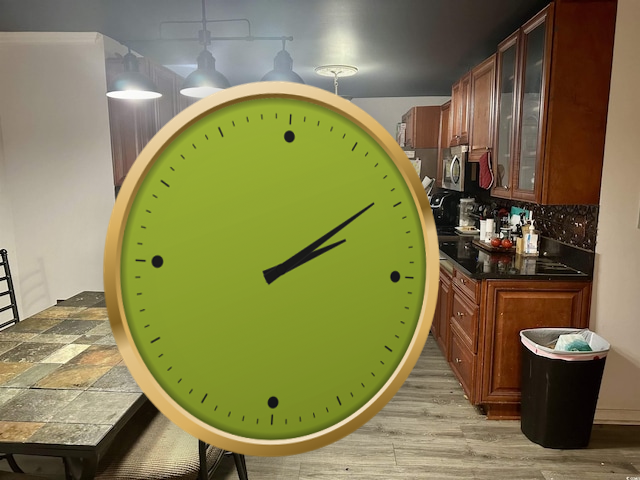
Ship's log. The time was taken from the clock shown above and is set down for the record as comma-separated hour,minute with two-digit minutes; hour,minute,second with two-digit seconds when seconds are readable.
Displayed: 2,09
